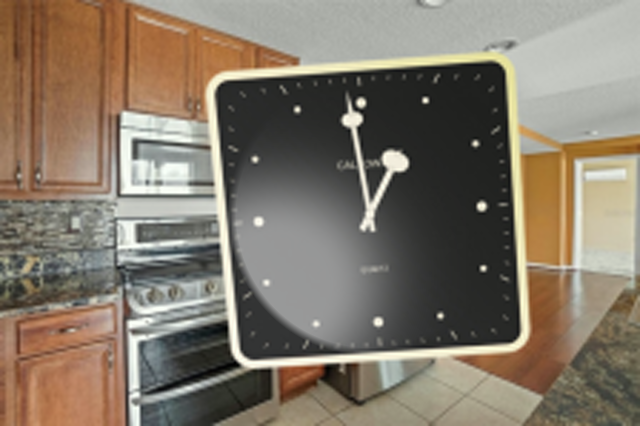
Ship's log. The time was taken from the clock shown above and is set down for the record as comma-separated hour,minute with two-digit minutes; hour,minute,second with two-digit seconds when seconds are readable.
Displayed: 12,59
